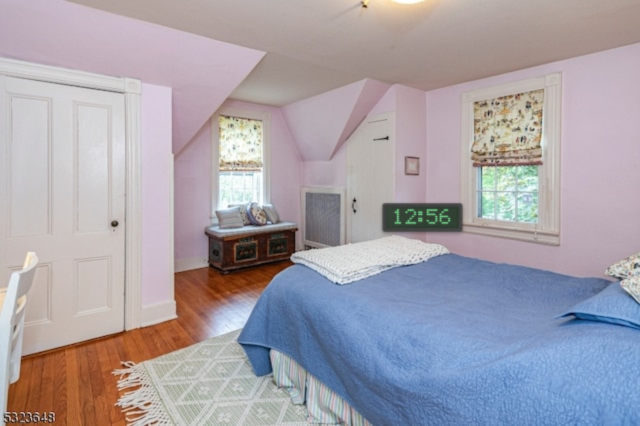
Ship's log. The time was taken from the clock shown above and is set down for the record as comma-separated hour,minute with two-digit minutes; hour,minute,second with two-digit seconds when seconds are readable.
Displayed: 12,56
